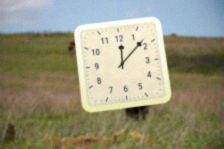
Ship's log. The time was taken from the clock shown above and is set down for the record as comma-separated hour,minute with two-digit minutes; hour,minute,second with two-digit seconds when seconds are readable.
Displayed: 12,08
